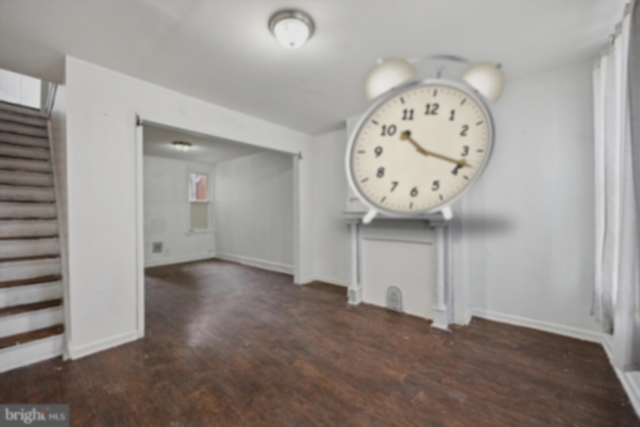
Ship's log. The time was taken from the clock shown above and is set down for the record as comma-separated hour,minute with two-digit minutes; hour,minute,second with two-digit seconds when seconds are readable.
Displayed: 10,18
